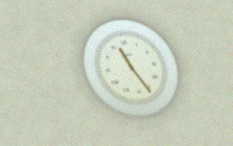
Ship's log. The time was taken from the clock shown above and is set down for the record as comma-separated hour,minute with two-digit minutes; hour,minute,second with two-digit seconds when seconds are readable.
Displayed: 11,26
